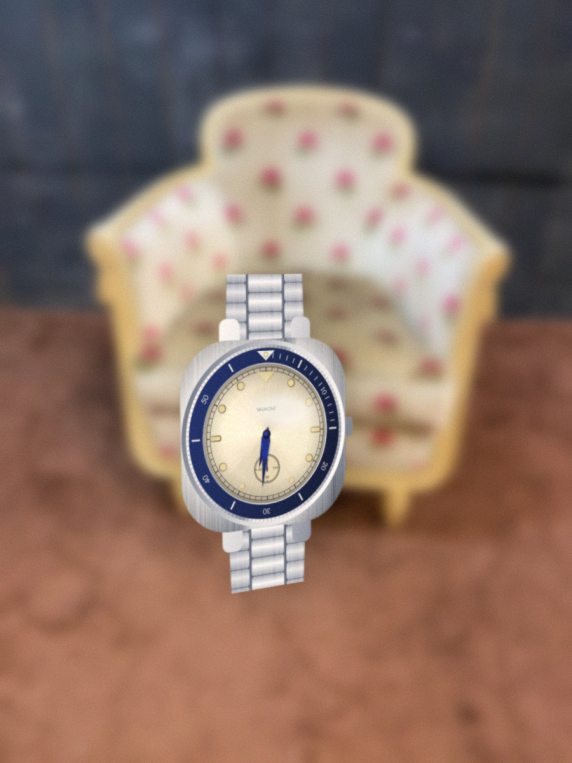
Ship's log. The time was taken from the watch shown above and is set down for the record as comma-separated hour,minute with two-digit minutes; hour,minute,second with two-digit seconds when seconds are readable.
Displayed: 6,31
